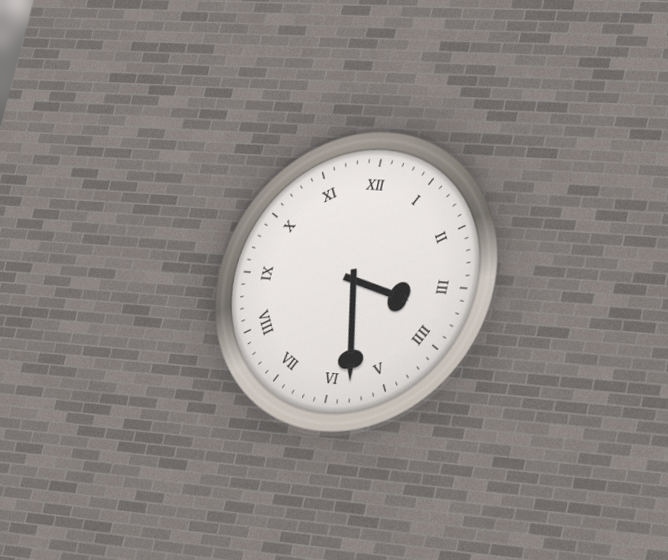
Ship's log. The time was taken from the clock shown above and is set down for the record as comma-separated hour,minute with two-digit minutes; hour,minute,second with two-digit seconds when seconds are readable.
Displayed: 3,28
